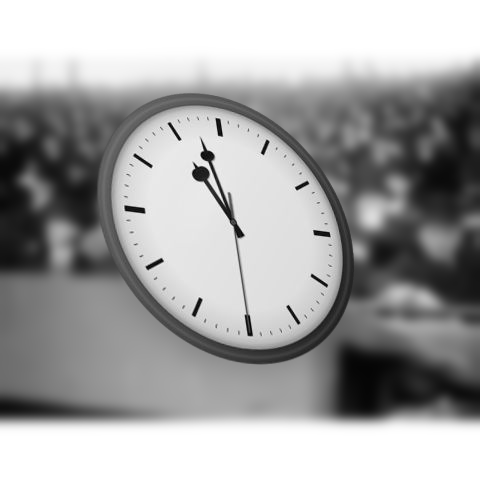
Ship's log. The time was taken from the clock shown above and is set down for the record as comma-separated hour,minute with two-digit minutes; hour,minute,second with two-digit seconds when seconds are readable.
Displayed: 10,57,30
